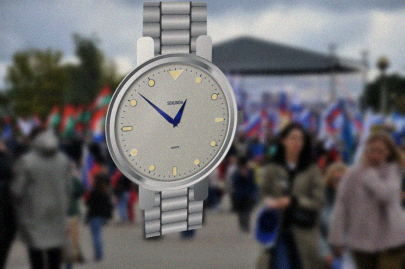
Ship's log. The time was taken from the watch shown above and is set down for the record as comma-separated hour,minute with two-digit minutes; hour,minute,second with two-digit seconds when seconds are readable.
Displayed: 12,52
